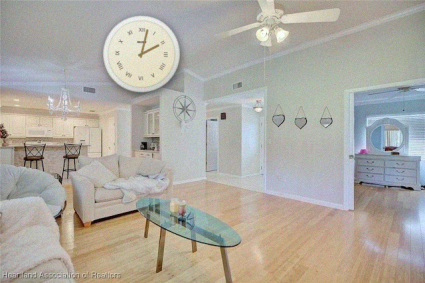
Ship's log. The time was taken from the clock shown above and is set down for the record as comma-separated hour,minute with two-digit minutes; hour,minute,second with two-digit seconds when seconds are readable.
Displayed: 2,02
